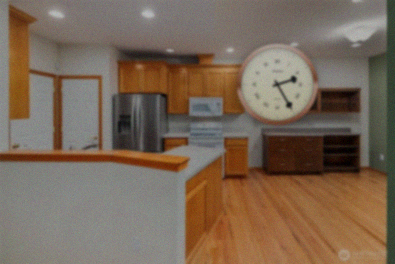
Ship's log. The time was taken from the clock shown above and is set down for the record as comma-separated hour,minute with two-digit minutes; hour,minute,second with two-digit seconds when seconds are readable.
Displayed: 2,25
